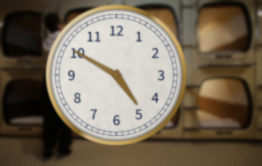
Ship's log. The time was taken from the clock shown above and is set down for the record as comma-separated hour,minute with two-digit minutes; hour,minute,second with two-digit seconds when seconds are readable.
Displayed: 4,50
